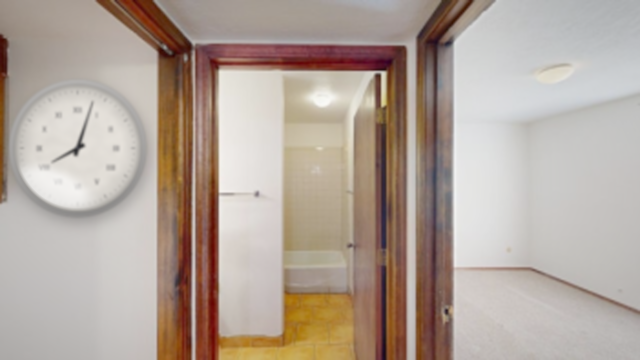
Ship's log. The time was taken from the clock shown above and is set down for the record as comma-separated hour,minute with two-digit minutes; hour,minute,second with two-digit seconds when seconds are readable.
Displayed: 8,03
